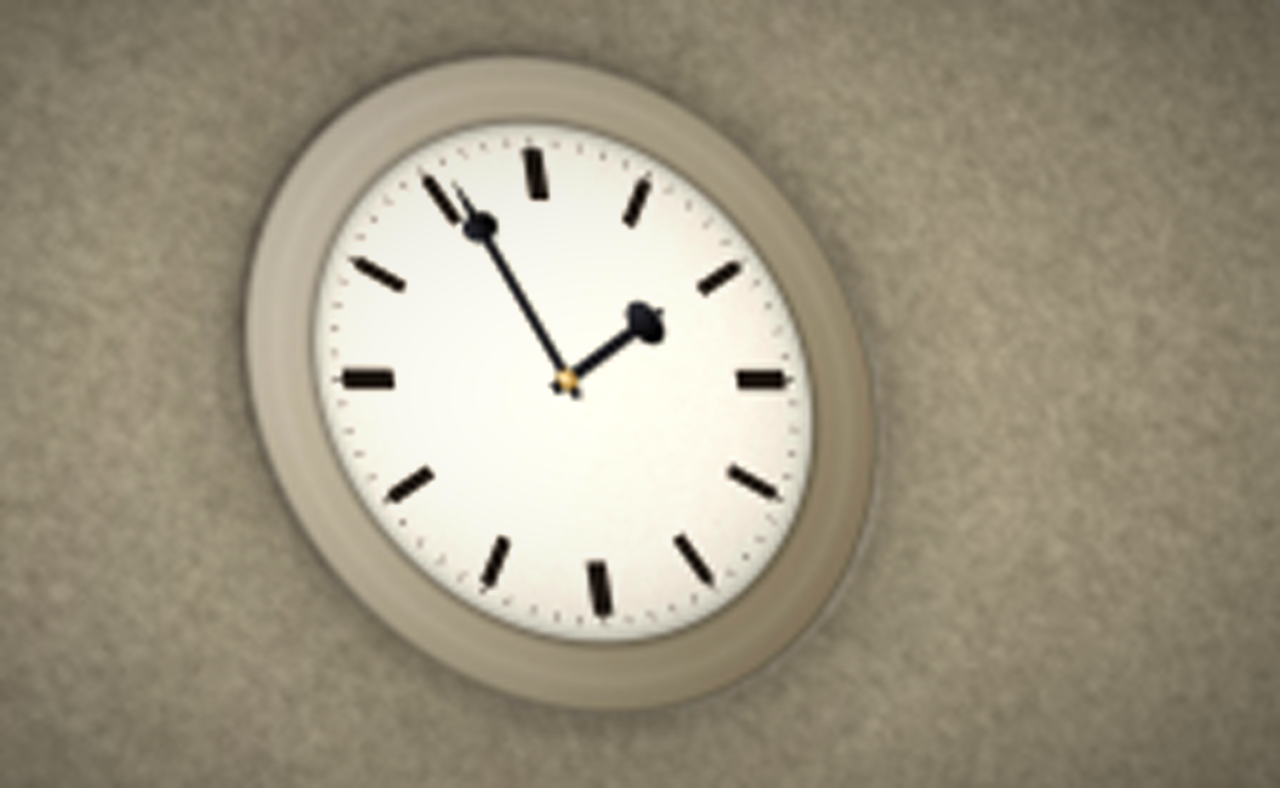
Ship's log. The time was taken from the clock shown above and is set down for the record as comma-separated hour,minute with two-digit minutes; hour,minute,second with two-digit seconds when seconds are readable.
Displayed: 1,56
